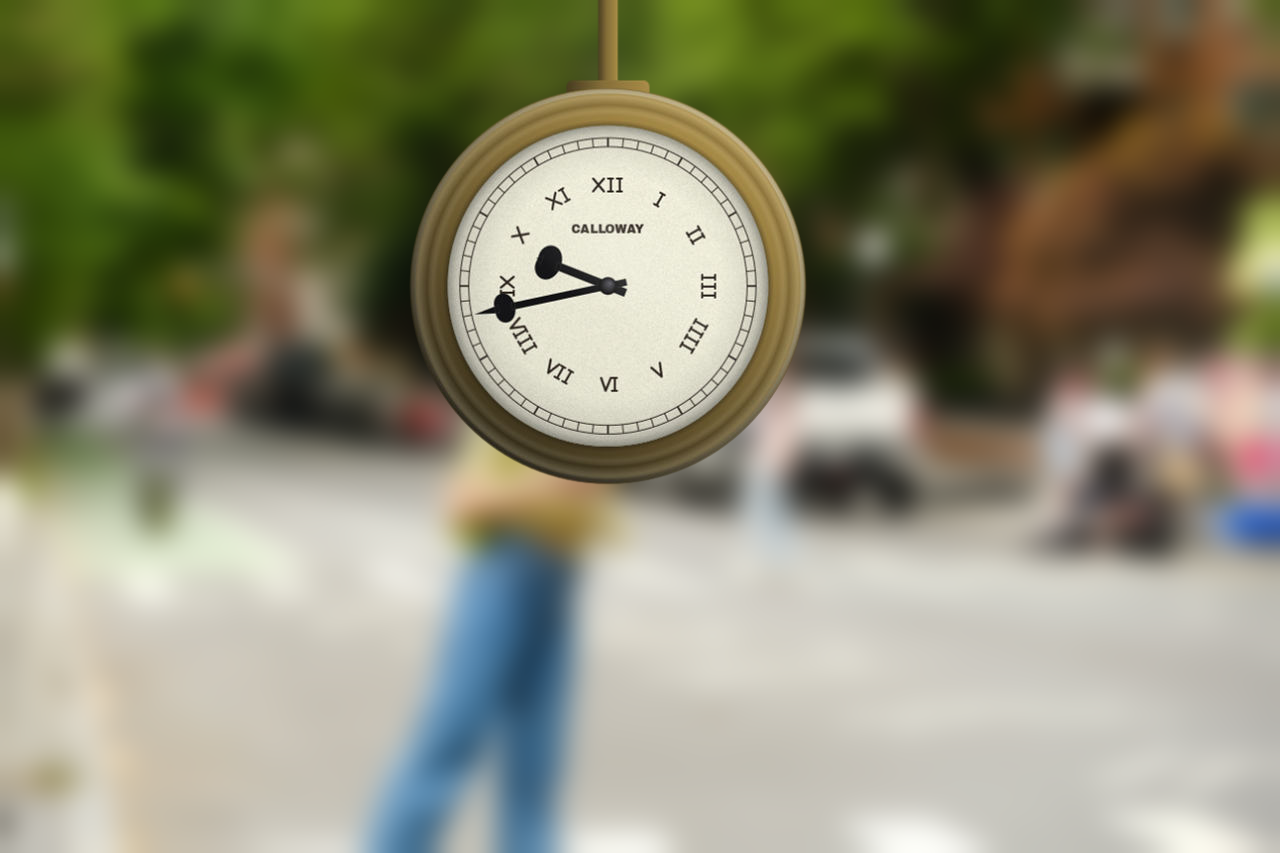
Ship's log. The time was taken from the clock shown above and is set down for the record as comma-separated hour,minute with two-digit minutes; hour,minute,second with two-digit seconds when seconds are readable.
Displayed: 9,43
